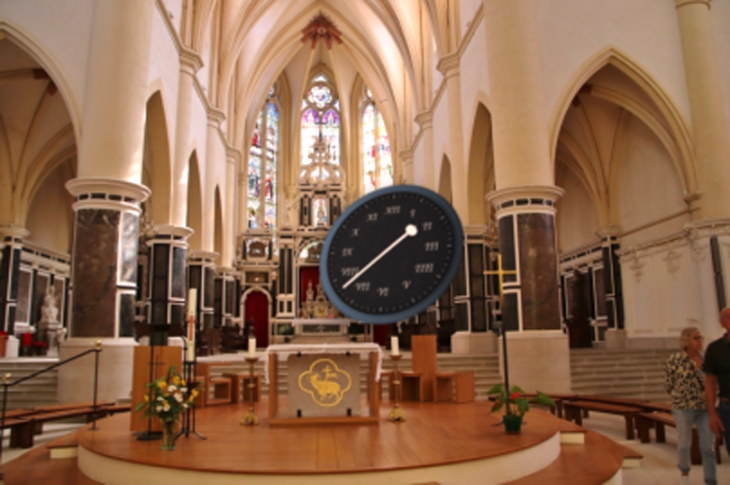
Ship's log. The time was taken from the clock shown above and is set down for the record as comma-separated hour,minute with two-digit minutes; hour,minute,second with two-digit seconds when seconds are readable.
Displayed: 1,38
